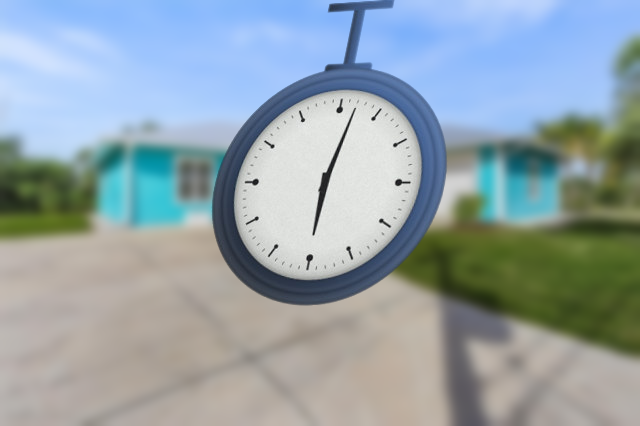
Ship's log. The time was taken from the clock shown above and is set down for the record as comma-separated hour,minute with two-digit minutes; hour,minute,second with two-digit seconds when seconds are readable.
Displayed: 6,02
